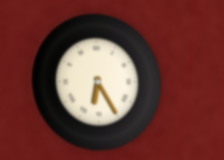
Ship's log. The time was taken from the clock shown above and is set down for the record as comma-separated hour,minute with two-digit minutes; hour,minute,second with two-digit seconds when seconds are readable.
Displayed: 6,25
